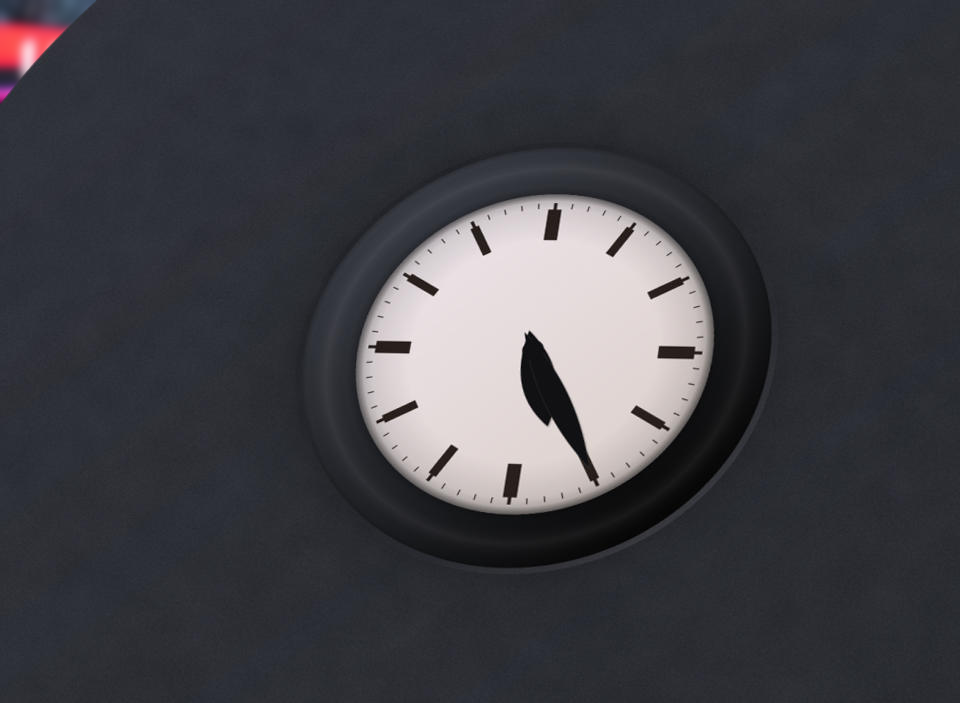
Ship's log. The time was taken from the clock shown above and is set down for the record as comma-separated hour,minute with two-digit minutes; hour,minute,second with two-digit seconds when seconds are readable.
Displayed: 5,25
